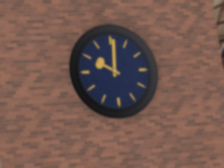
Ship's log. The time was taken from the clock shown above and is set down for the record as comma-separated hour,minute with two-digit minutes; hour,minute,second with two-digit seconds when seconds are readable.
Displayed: 10,01
